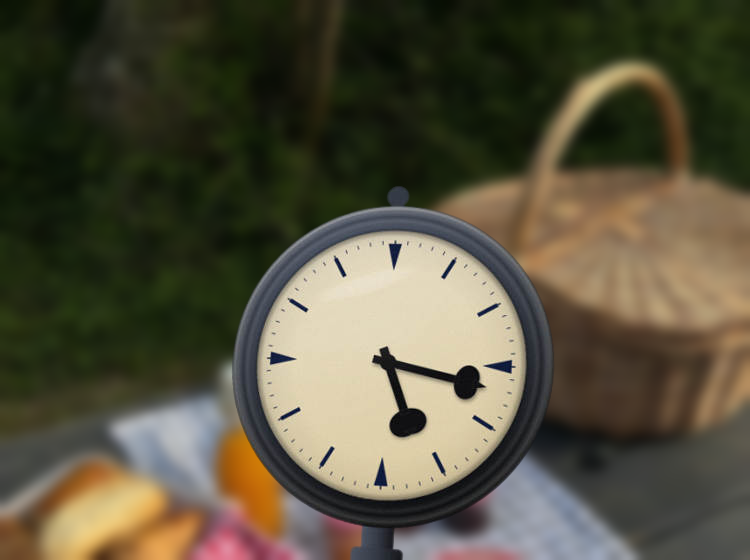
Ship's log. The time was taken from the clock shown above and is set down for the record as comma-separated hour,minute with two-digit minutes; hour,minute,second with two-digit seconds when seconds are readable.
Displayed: 5,17
